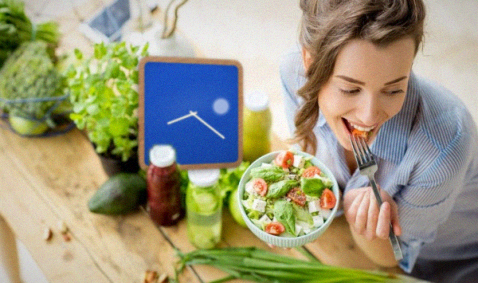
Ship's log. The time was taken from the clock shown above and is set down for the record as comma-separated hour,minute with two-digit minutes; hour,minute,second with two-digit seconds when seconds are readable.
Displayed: 8,21
